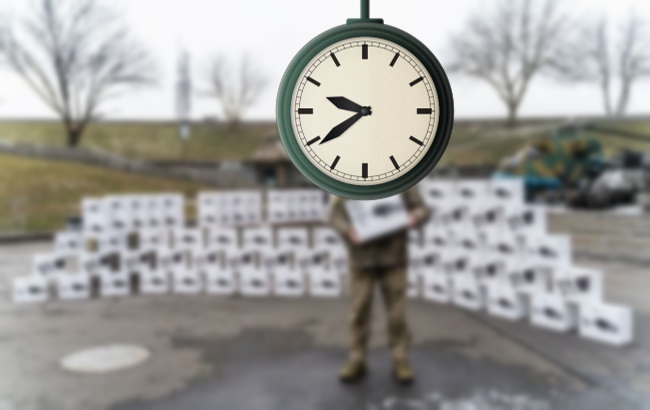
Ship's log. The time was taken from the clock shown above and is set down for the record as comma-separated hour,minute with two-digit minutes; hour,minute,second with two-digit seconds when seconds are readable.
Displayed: 9,39
